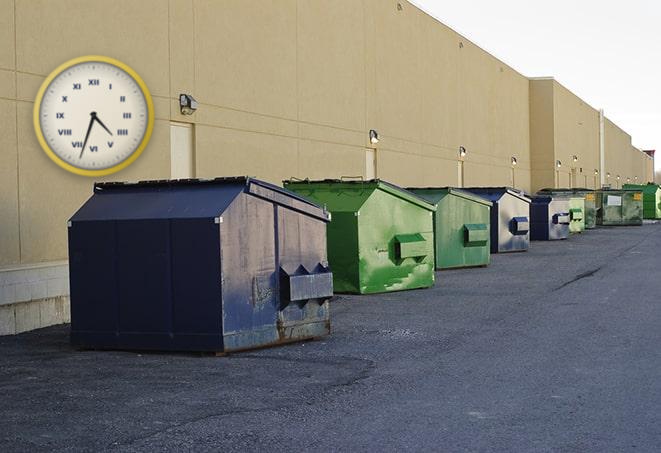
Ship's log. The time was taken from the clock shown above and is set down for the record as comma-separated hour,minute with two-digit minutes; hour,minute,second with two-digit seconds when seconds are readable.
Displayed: 4,33
